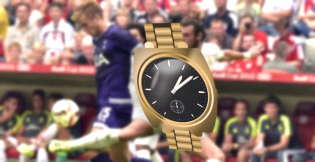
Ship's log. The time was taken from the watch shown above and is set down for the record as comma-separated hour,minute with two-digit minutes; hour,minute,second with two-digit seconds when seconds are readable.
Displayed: 1,09
